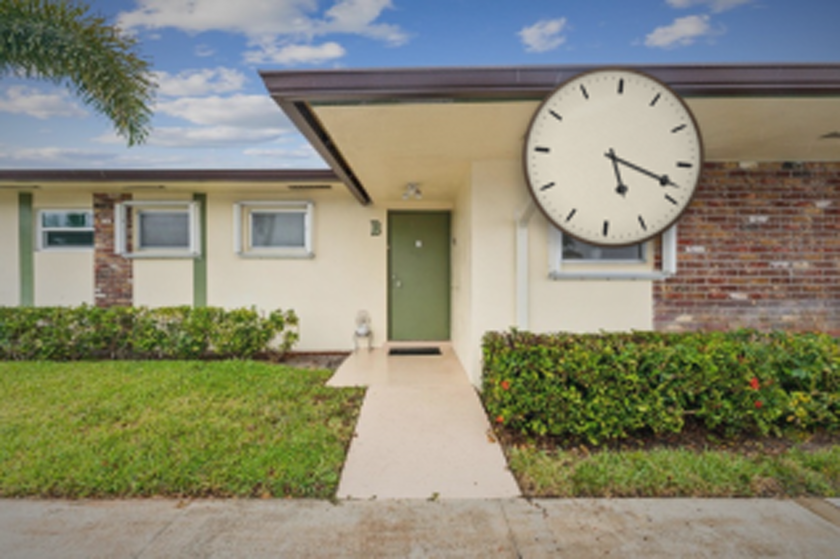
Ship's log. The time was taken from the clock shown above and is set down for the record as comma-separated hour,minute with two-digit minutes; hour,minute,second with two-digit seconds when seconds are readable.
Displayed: 5,18
